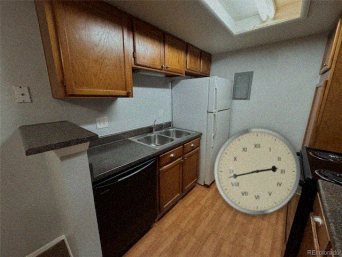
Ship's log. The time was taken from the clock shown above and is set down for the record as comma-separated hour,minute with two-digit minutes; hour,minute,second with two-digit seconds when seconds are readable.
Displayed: 2,43
